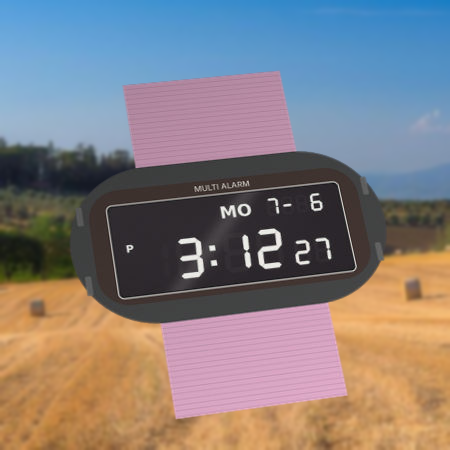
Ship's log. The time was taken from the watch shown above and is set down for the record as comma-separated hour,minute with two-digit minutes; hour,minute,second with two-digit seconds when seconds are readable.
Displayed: 3,12,27
